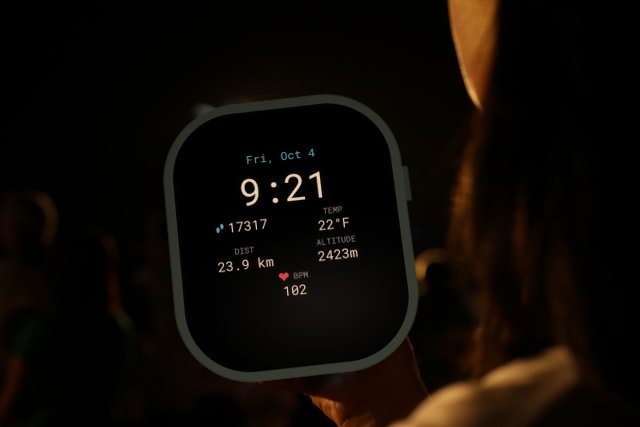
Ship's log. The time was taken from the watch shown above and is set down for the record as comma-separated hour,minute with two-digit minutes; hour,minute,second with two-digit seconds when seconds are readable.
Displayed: 9,21
